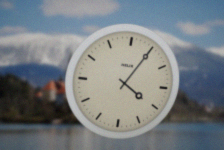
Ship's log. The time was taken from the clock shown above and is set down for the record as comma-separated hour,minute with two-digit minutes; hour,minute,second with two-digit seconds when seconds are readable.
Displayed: 4,05
